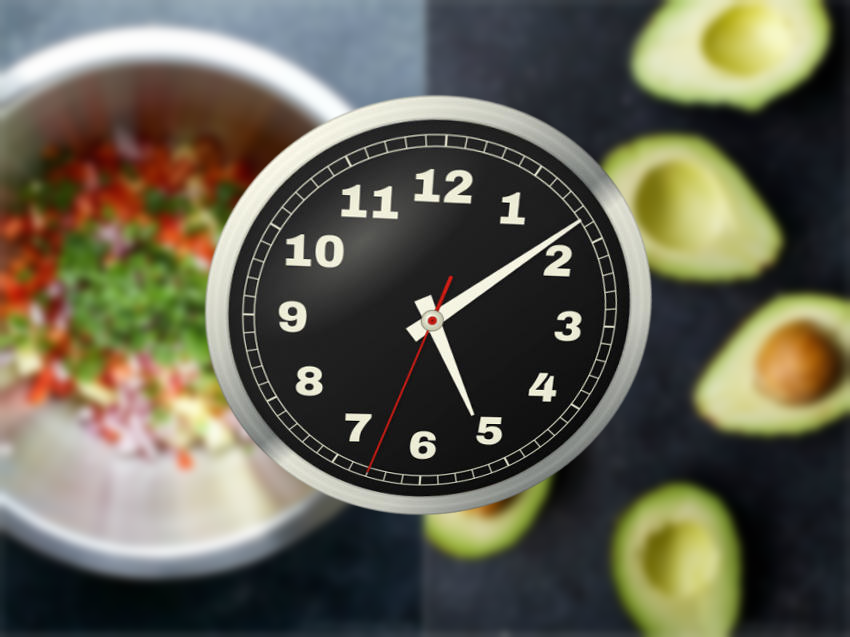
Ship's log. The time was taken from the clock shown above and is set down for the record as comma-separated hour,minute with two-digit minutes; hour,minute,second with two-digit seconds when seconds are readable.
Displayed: 5,08,33
